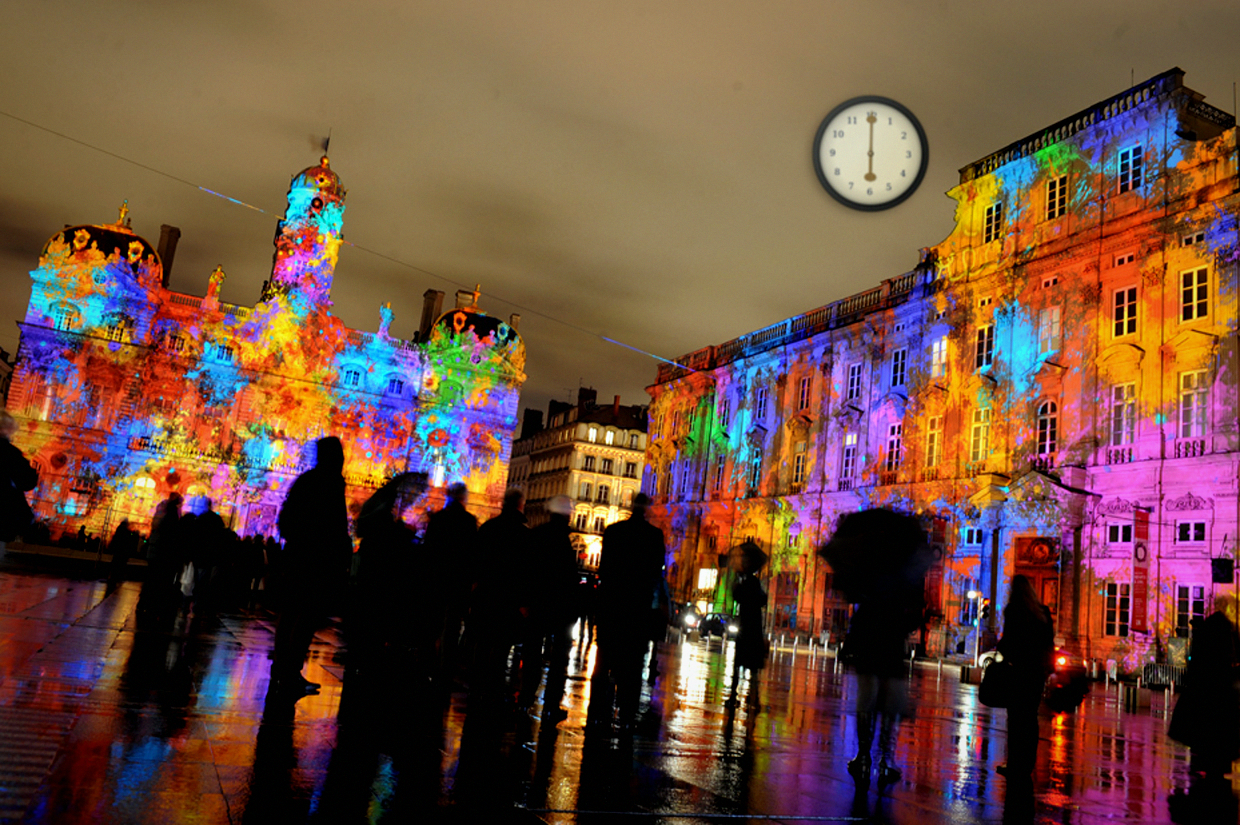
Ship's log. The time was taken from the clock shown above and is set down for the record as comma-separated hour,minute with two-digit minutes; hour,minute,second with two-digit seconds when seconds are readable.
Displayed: 6,00
